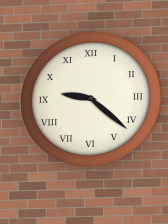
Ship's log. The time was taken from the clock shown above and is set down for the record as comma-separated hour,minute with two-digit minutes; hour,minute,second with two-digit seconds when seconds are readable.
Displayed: 9,22
